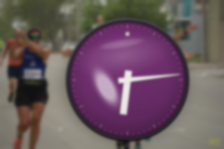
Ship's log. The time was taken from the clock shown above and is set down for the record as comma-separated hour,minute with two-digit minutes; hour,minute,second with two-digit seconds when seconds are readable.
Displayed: 6,14
